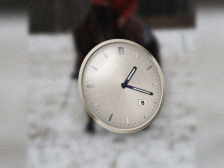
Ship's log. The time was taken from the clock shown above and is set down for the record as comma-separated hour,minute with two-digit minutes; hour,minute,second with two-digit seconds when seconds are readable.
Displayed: 1,18
